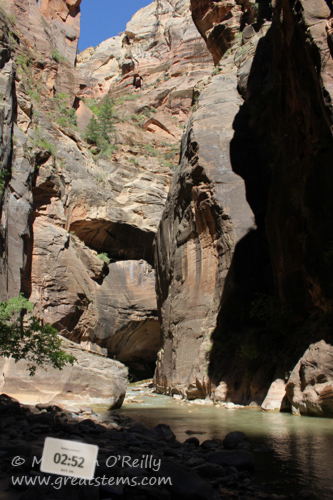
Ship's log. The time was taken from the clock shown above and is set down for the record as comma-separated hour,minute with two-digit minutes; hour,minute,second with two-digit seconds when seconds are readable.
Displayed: 2,52
